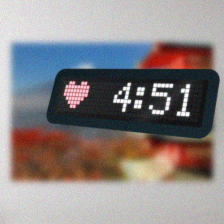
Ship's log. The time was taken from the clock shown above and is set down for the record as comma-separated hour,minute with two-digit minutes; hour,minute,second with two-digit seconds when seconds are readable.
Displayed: 4,51
